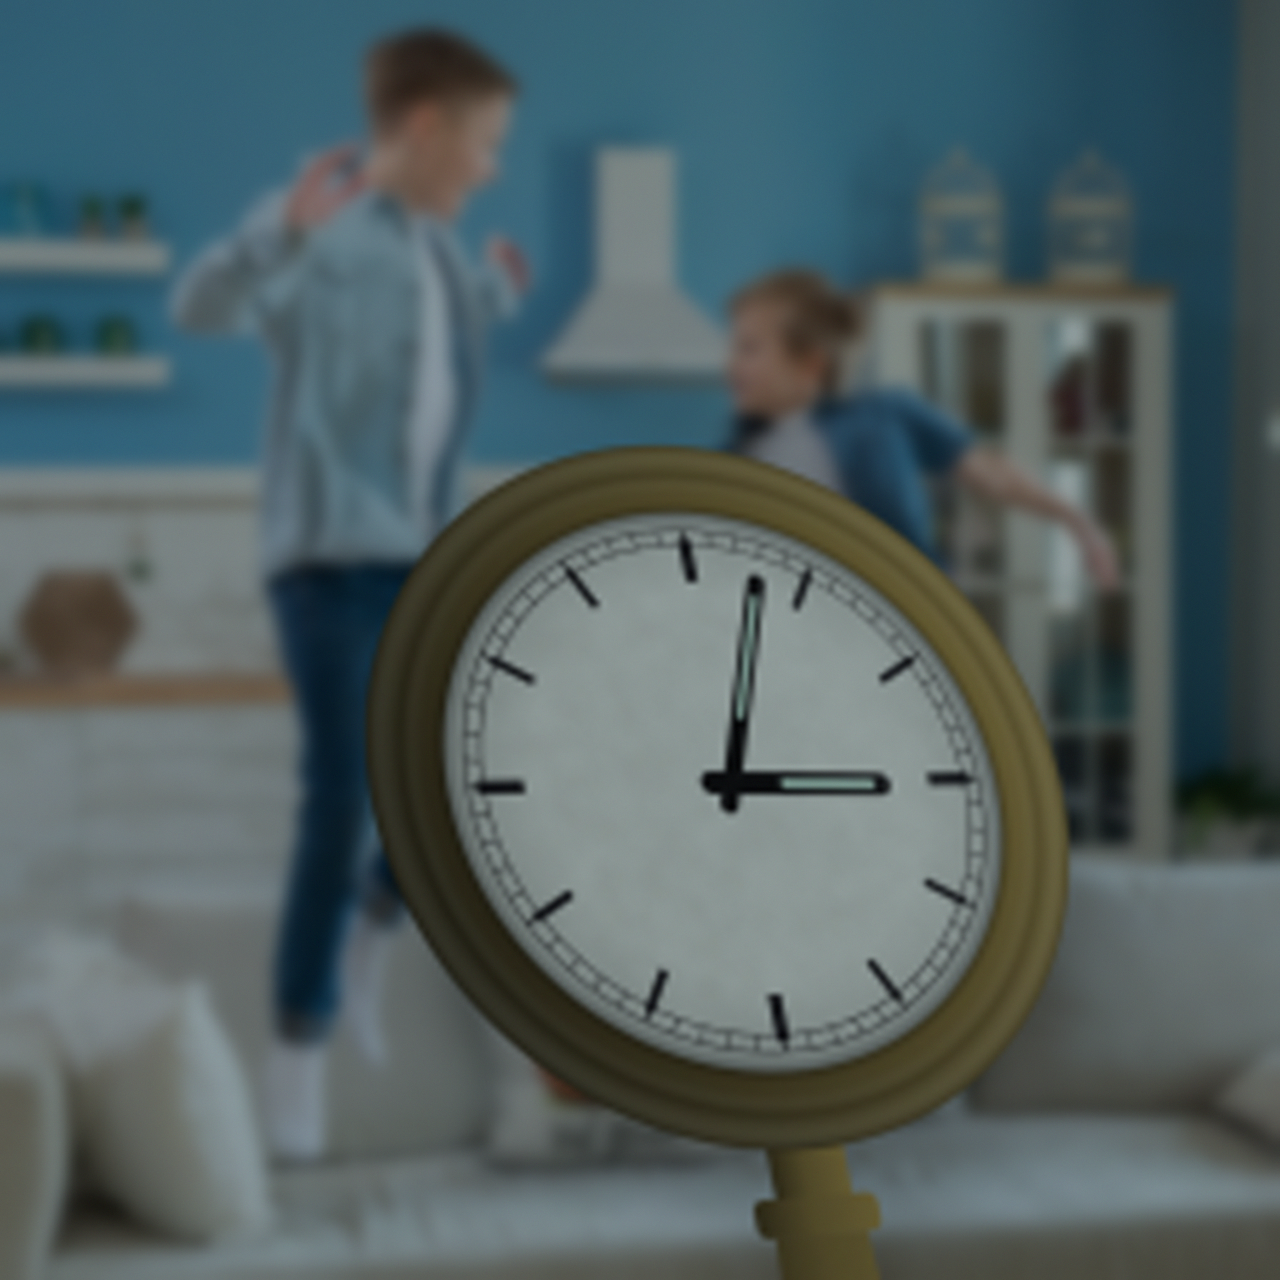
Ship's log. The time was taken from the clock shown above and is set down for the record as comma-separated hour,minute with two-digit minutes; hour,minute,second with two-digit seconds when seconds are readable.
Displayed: 3,03
